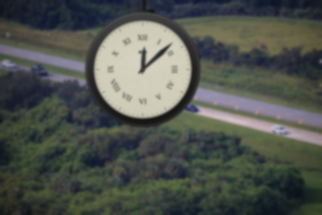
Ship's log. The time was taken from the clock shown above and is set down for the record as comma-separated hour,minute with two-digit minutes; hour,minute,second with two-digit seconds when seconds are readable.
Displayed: 12,08
